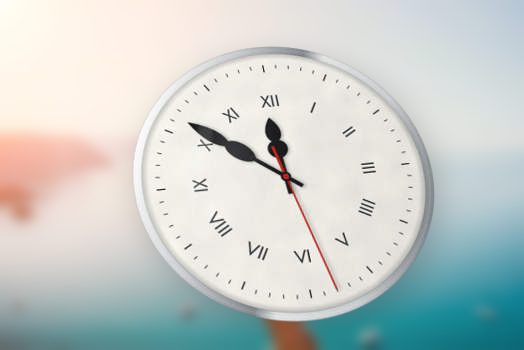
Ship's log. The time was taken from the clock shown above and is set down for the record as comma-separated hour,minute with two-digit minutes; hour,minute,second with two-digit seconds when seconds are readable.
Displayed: 11,51,28
